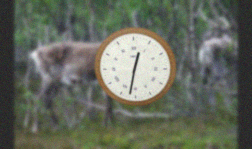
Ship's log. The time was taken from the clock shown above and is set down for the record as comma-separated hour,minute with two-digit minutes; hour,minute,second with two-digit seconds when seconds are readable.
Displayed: 12,32
